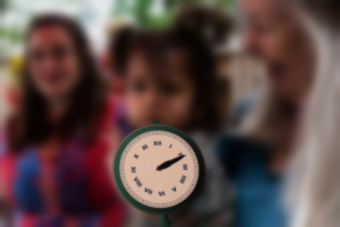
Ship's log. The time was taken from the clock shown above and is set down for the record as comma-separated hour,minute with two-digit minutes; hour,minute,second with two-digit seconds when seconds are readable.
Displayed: 2,11
